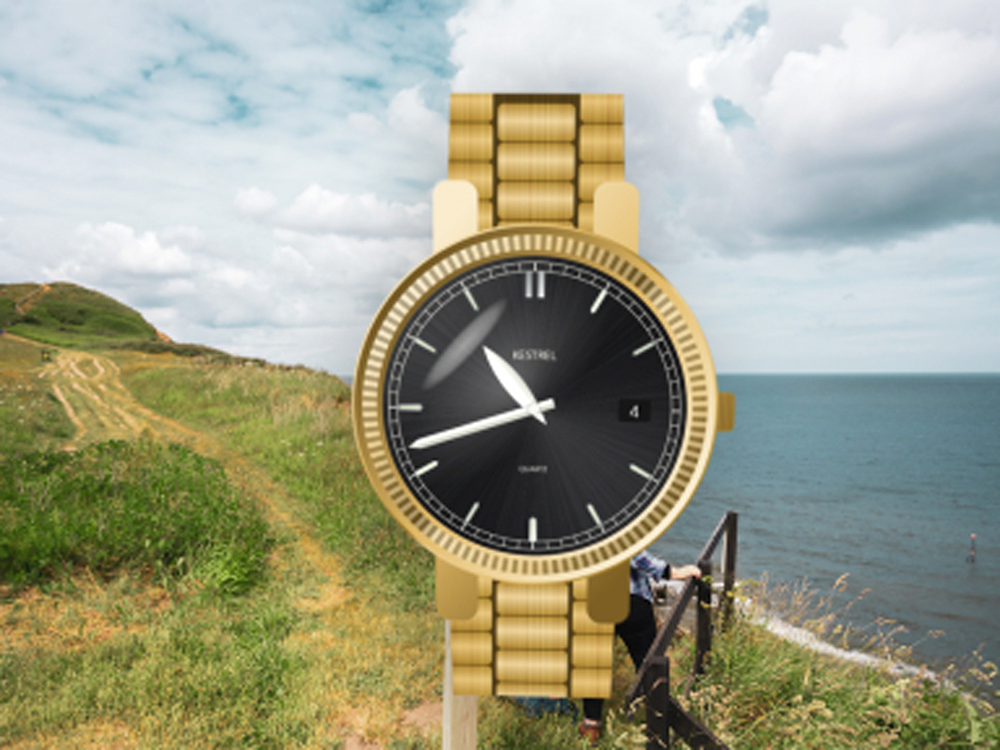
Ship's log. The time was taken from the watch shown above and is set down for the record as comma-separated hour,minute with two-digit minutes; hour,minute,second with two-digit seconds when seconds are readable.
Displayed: 10,42
